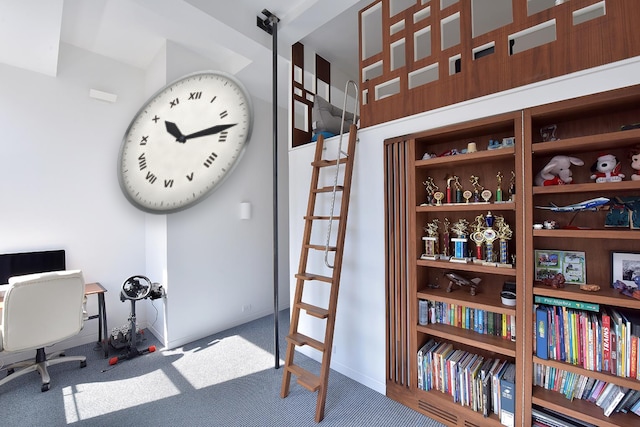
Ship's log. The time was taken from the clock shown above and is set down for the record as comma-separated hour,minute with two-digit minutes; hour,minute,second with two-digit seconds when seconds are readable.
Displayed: 10,13
